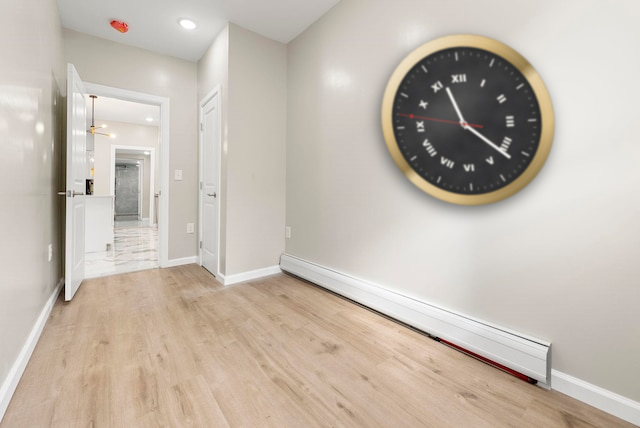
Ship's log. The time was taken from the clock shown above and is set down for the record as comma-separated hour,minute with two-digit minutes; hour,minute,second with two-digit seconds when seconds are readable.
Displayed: 11,21,47
